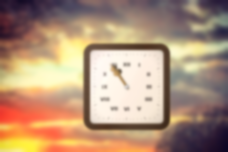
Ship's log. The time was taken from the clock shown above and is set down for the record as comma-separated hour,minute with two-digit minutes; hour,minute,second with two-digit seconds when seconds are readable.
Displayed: 10,54
